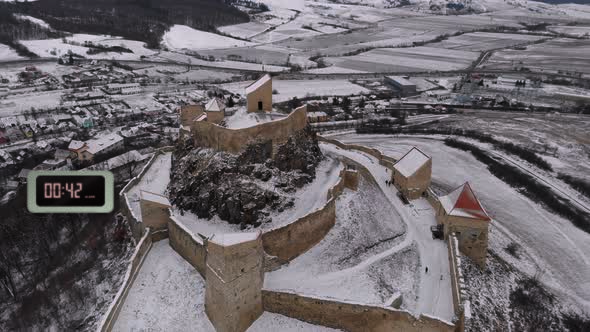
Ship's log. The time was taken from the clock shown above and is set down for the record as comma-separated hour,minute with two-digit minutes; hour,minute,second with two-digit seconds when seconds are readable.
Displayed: 0,42
